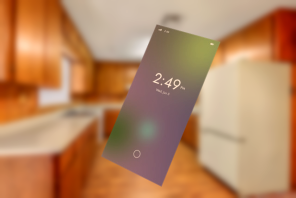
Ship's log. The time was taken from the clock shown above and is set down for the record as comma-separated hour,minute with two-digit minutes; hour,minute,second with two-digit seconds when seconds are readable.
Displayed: 2,49
